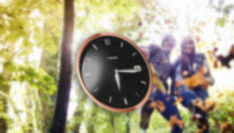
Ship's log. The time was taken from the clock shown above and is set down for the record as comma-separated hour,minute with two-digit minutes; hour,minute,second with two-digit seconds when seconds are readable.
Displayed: 6,16
